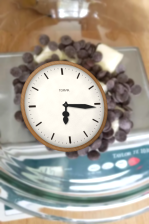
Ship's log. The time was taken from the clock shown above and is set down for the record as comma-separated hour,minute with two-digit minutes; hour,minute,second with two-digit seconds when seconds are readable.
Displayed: 6,16
